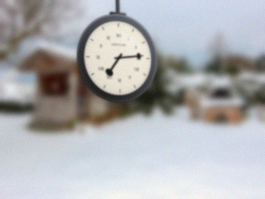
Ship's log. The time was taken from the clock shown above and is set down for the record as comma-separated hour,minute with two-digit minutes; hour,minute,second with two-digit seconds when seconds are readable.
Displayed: 7,14
